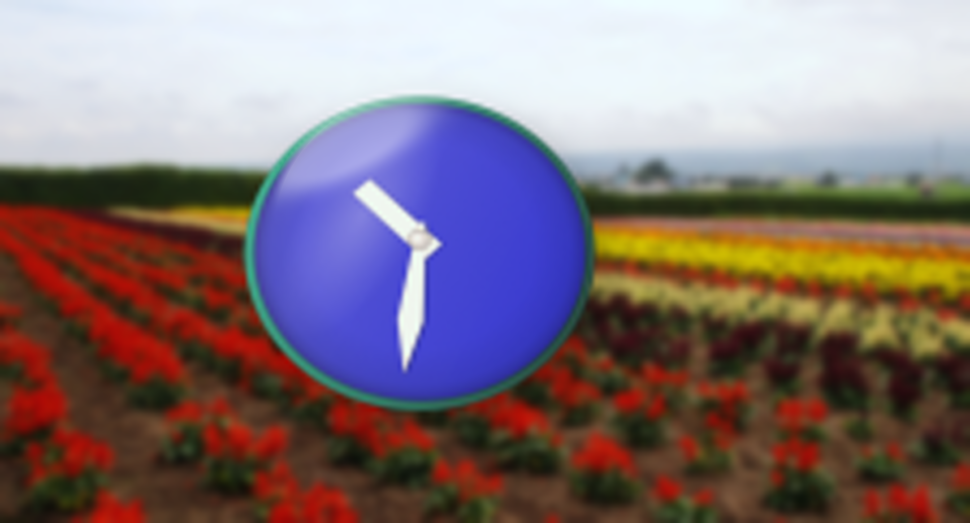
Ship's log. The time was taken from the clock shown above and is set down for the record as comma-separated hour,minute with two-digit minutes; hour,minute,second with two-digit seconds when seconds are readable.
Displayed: 10,31
